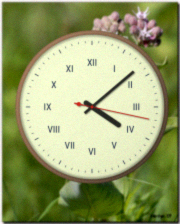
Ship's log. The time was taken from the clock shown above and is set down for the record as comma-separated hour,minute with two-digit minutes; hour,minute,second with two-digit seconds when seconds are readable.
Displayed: 4,08,17
